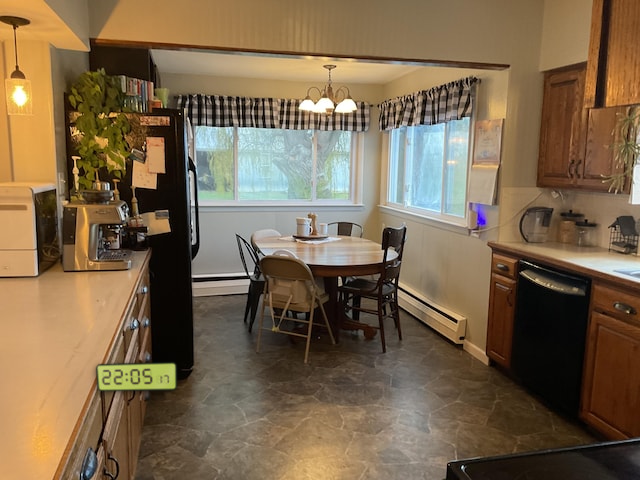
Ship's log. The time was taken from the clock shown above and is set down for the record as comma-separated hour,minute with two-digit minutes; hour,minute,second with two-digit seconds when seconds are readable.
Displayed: 22,05
